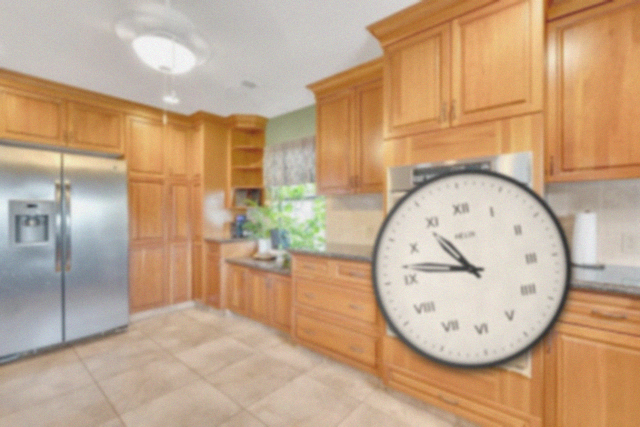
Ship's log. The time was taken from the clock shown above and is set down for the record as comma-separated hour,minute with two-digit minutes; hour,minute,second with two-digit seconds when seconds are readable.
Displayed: 10,47
